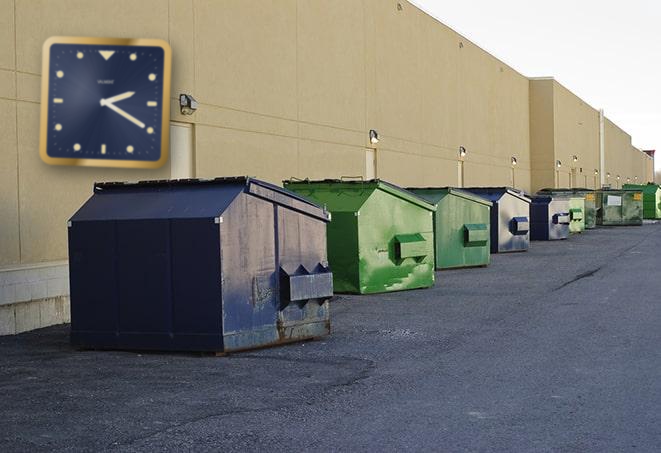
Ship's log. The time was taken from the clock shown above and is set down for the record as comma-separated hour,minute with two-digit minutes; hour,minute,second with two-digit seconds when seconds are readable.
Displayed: 2,20
